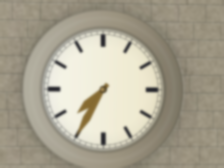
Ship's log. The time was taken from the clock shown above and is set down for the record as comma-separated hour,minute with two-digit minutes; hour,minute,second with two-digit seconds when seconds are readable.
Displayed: 7,35
